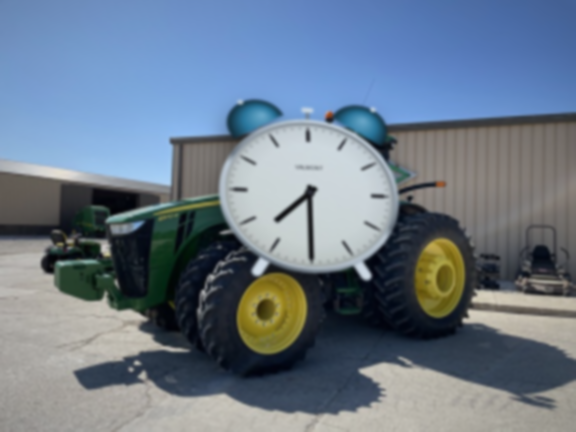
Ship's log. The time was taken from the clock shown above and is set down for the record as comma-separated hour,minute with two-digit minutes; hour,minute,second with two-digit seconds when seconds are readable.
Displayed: 7,30
